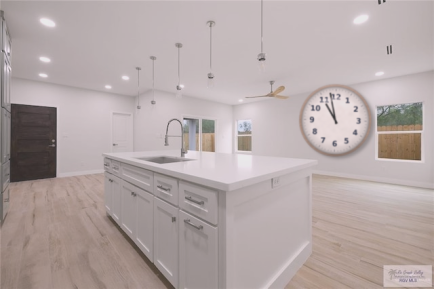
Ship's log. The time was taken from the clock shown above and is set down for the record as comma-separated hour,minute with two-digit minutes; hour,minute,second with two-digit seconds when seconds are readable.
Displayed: 10,58
